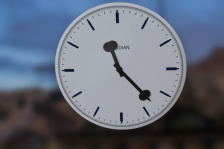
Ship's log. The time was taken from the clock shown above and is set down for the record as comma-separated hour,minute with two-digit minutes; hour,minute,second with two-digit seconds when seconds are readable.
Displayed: 11,23
